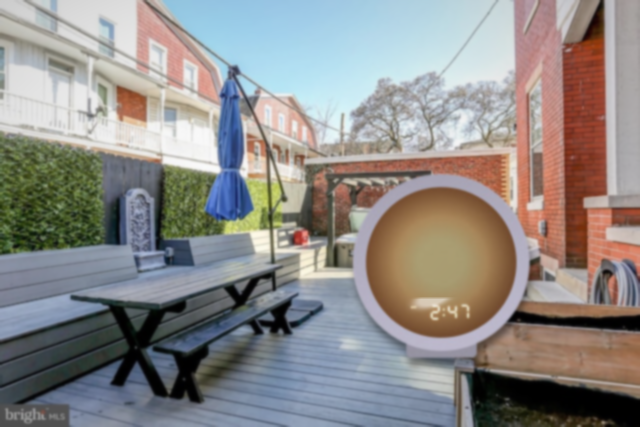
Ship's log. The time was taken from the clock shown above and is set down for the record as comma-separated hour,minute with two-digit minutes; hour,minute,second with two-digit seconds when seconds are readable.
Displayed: 2,47
